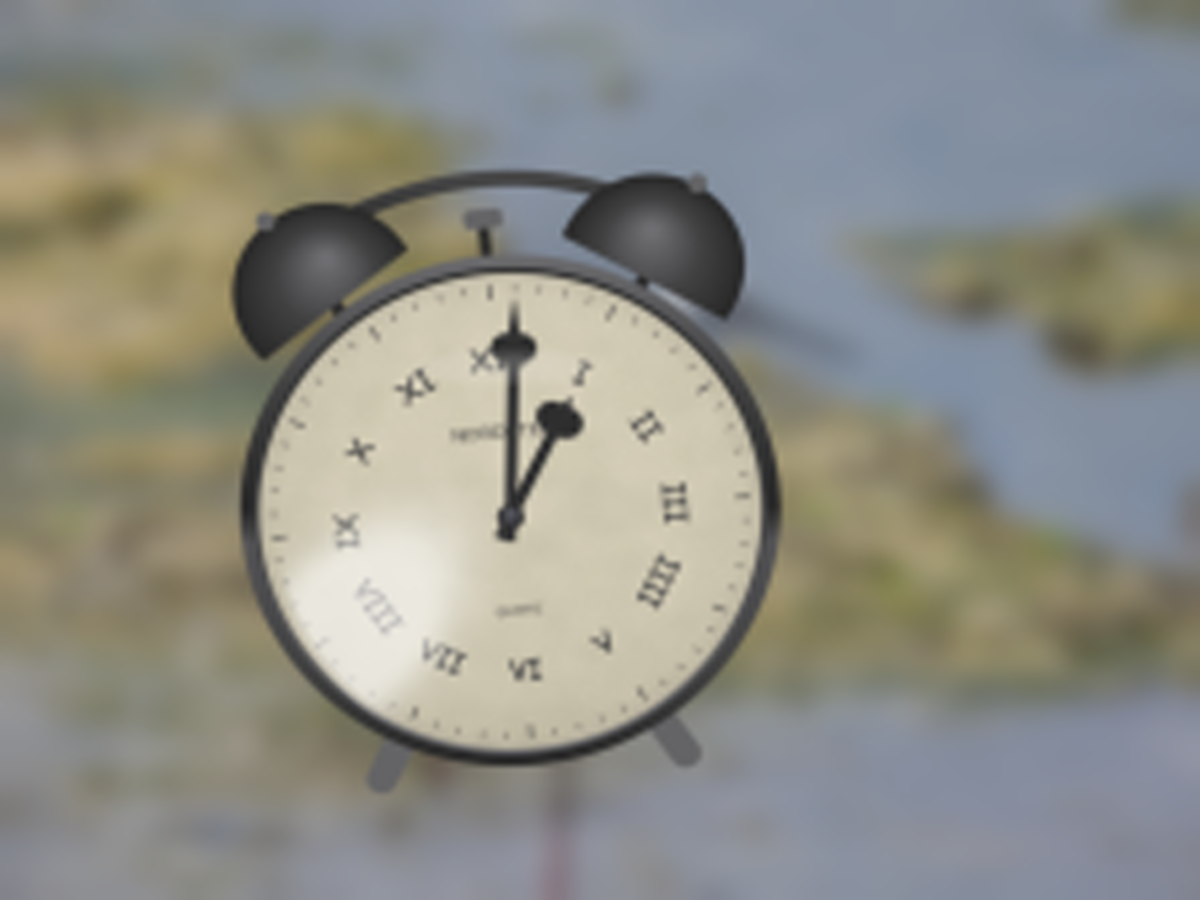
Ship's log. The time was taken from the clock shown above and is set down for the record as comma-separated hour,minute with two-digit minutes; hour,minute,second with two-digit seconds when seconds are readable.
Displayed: 1,01
